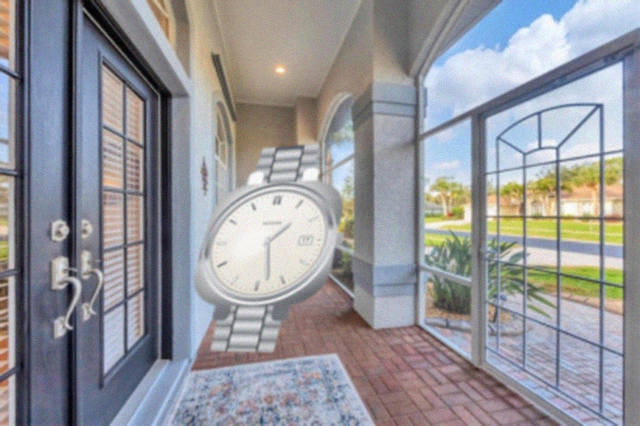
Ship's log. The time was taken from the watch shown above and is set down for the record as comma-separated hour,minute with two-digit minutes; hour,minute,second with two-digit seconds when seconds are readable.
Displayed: 1,28
